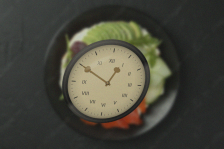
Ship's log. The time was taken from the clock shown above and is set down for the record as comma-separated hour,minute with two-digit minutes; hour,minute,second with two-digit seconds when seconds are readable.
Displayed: 12,50
